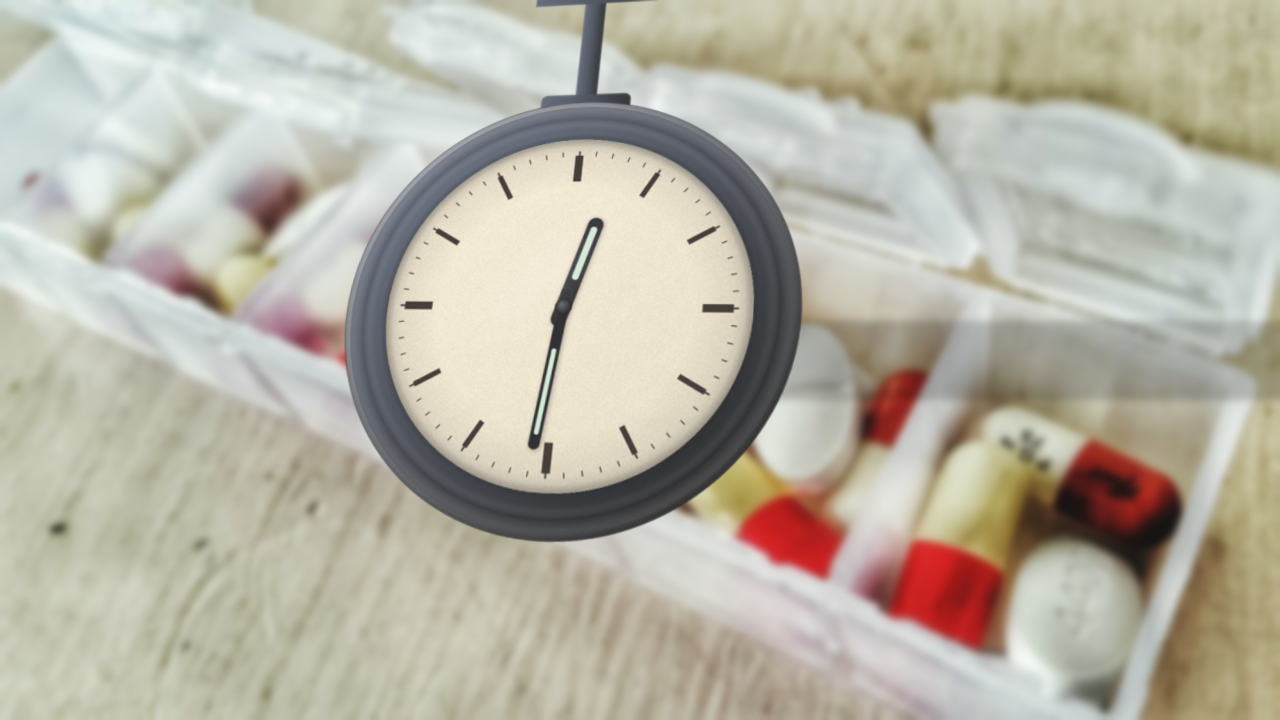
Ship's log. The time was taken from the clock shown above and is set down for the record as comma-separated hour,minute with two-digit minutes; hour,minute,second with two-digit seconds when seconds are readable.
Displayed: 12,31
